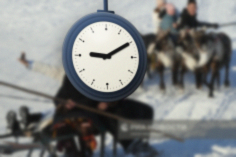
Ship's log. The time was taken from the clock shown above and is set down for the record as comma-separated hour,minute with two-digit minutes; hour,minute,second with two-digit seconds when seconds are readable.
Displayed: 9,10
